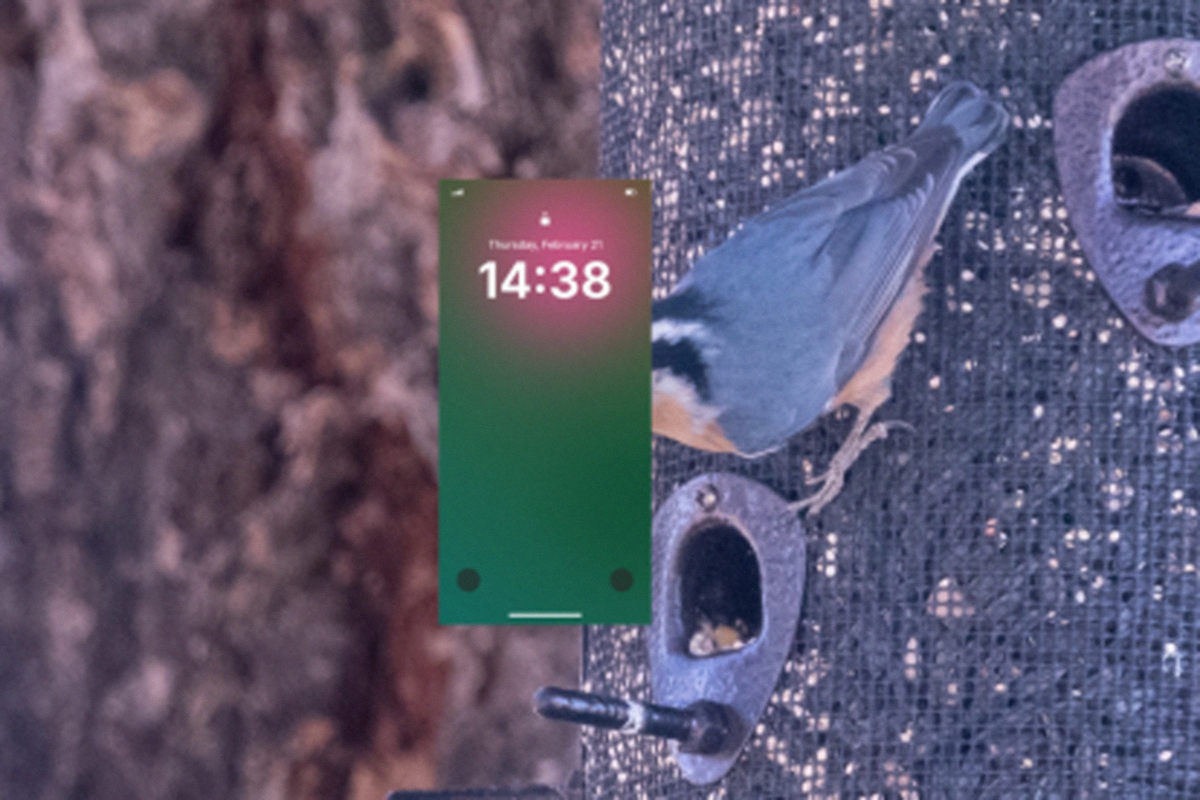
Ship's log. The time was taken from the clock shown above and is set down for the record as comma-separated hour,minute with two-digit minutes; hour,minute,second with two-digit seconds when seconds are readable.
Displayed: 14,38
